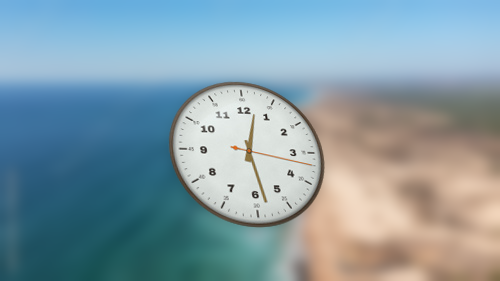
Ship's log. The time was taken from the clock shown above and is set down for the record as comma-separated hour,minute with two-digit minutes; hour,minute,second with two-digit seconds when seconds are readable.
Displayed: 12,28,17
